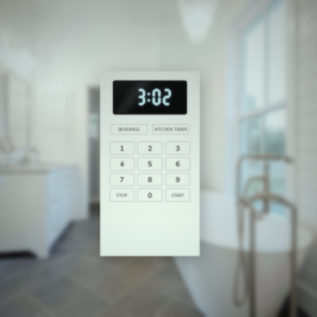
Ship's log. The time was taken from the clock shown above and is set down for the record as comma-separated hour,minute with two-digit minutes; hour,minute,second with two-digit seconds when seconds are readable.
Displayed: 3,02
